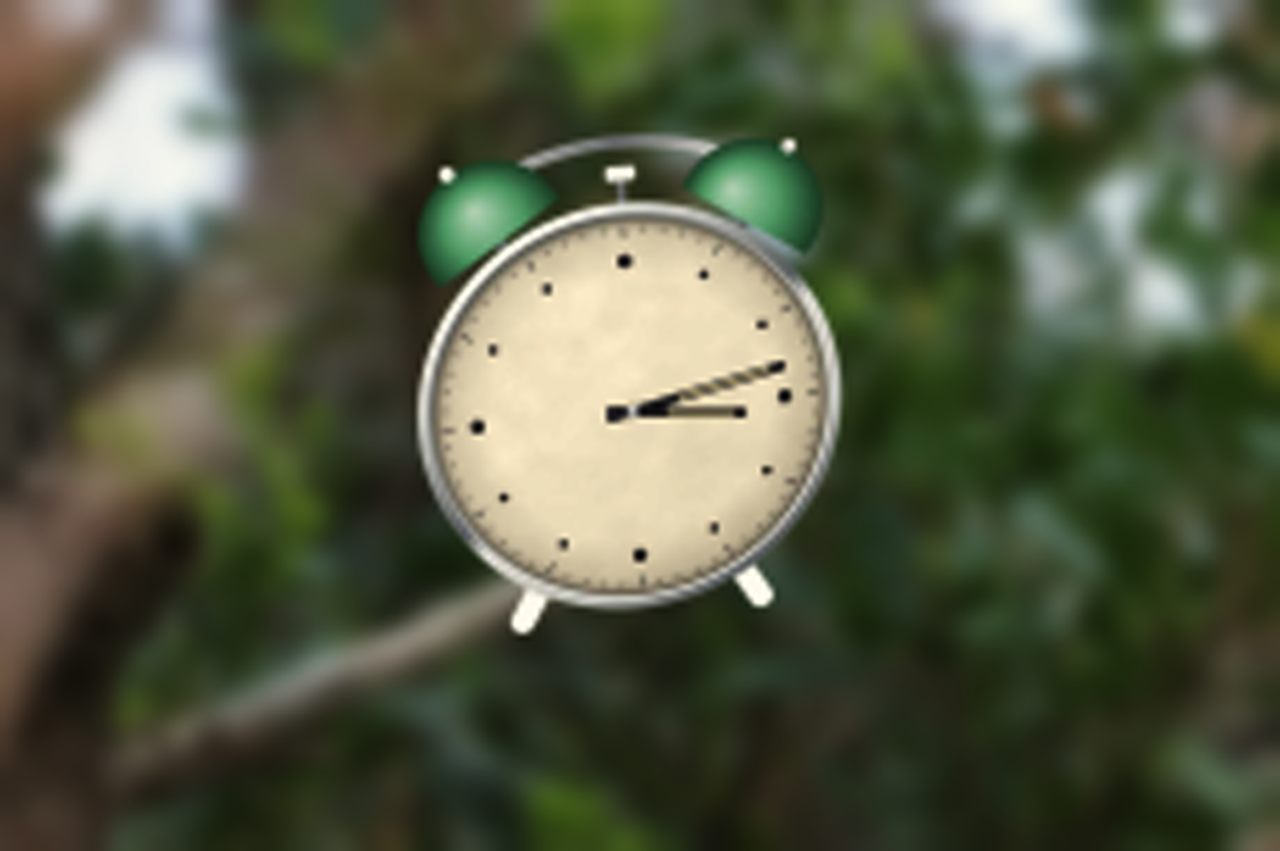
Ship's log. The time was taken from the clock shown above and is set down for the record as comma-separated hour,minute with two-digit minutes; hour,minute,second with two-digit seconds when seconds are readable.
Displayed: 3,13
